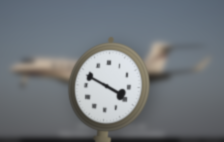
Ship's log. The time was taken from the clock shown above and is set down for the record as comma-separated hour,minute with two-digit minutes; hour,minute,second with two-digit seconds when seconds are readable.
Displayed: 3,49
